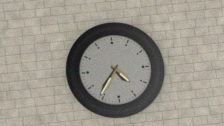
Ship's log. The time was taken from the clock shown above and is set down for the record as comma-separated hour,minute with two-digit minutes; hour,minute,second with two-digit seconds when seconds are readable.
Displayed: 4,36
